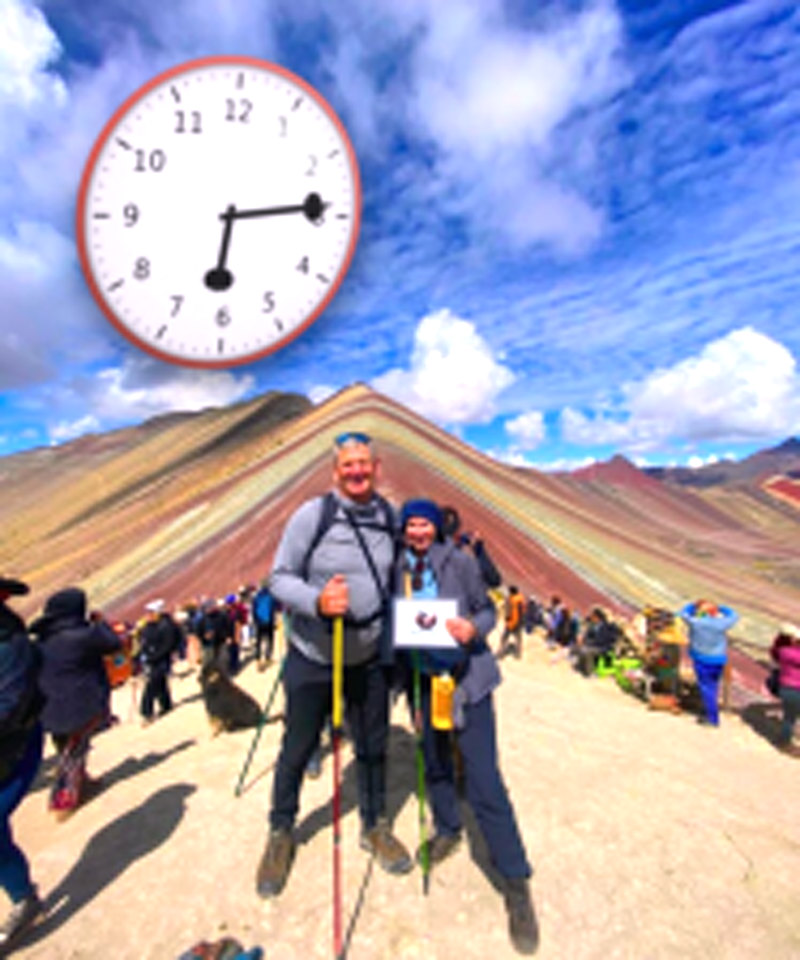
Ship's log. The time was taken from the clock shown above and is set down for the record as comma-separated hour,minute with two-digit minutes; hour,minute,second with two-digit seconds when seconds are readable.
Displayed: 6,14
